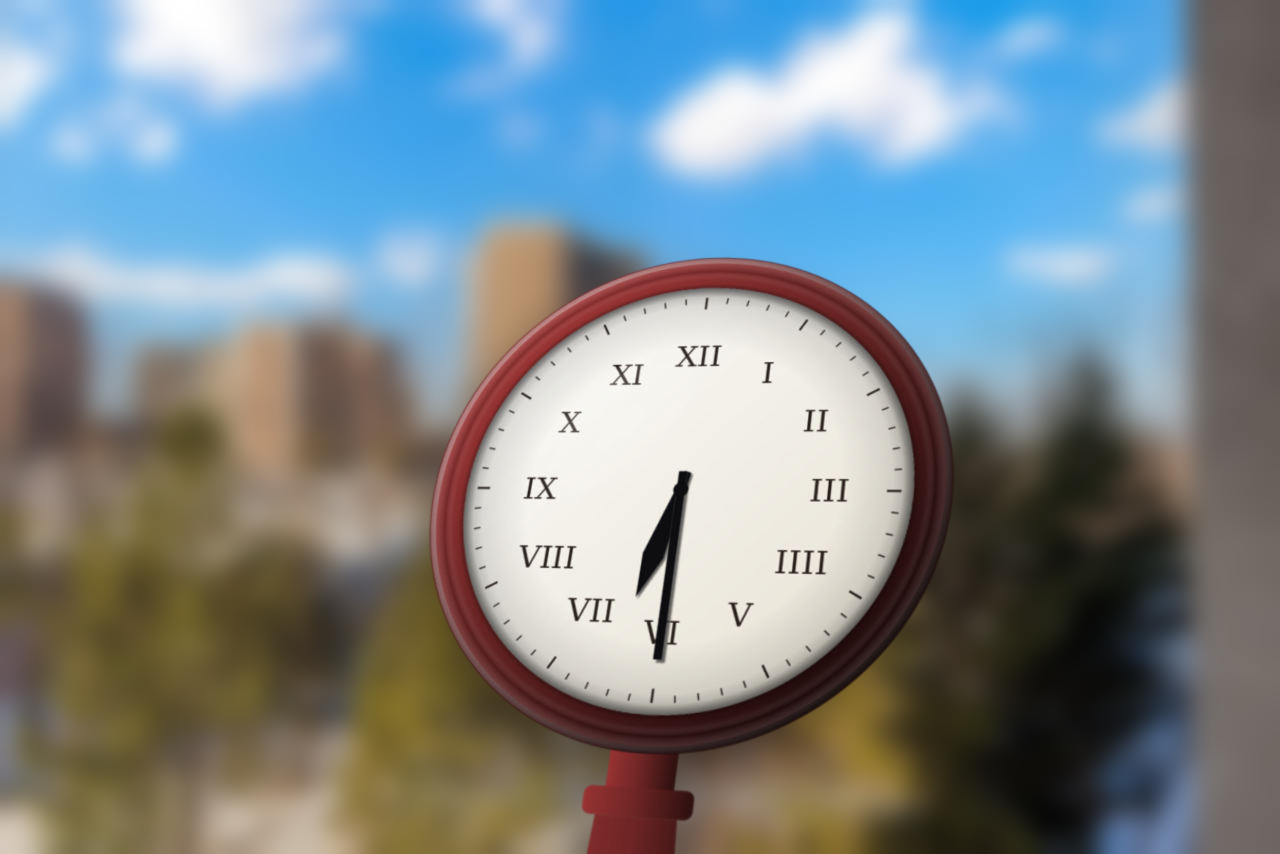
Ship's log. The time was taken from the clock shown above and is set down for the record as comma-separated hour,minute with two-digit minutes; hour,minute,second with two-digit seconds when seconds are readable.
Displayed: 6,30
